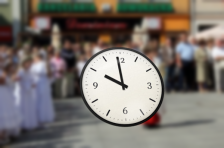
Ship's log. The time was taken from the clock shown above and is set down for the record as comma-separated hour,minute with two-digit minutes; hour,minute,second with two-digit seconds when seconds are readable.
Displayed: 9,59
